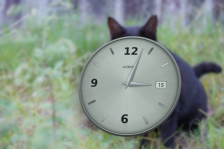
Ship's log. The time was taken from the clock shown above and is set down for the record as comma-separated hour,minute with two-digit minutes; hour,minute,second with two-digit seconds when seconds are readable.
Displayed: 3,03
